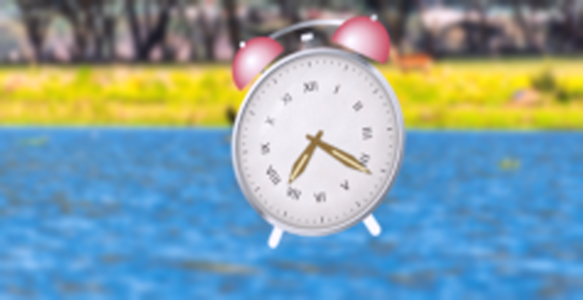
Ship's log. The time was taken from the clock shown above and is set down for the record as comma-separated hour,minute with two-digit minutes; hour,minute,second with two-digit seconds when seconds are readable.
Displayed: 7,21
